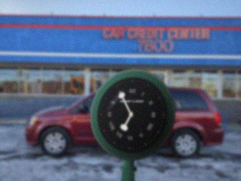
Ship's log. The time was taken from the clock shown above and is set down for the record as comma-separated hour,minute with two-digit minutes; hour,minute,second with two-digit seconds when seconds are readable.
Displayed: 6,55
